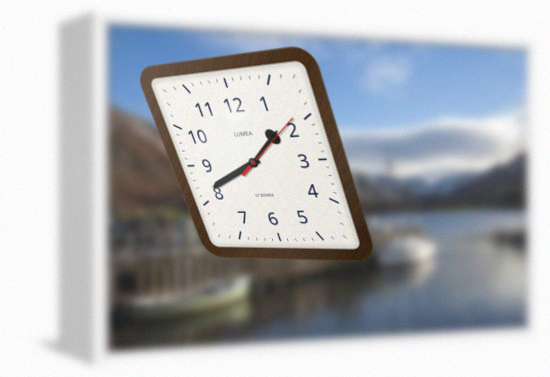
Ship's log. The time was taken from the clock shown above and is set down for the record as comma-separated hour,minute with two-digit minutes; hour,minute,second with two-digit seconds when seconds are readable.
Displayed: 1,41,09
